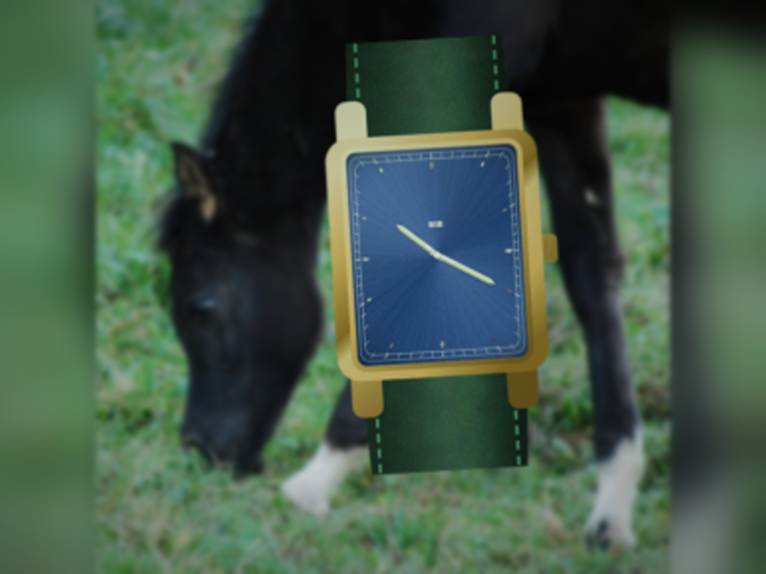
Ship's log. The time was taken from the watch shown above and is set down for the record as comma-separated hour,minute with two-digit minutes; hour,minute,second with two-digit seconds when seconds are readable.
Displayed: 10,20
